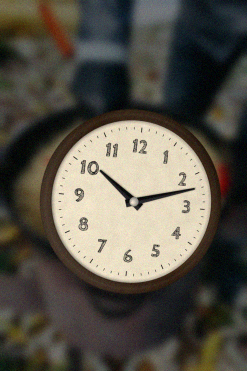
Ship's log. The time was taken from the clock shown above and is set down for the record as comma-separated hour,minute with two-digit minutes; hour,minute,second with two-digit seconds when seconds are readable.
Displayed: 10,12
